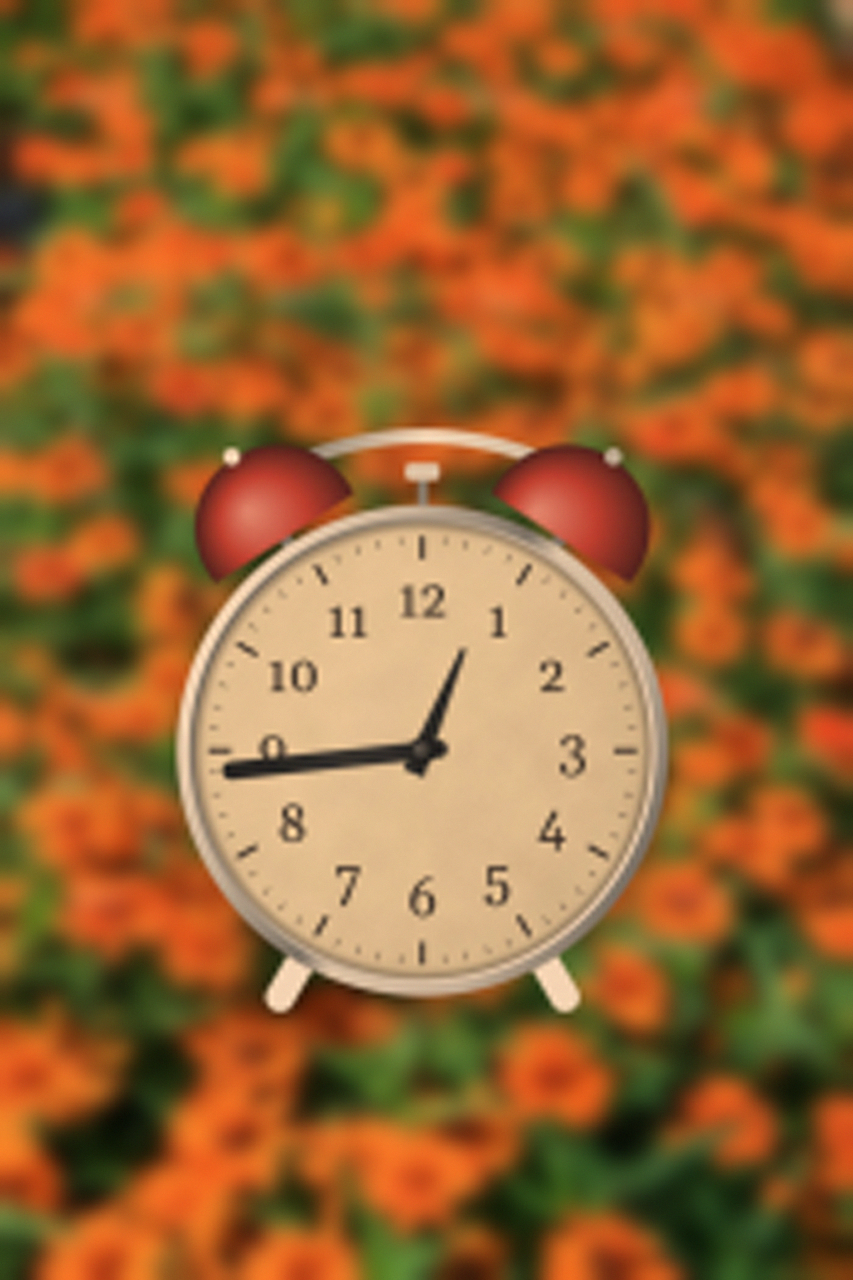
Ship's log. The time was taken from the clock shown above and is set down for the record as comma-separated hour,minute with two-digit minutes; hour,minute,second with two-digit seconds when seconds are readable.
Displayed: 12,44
